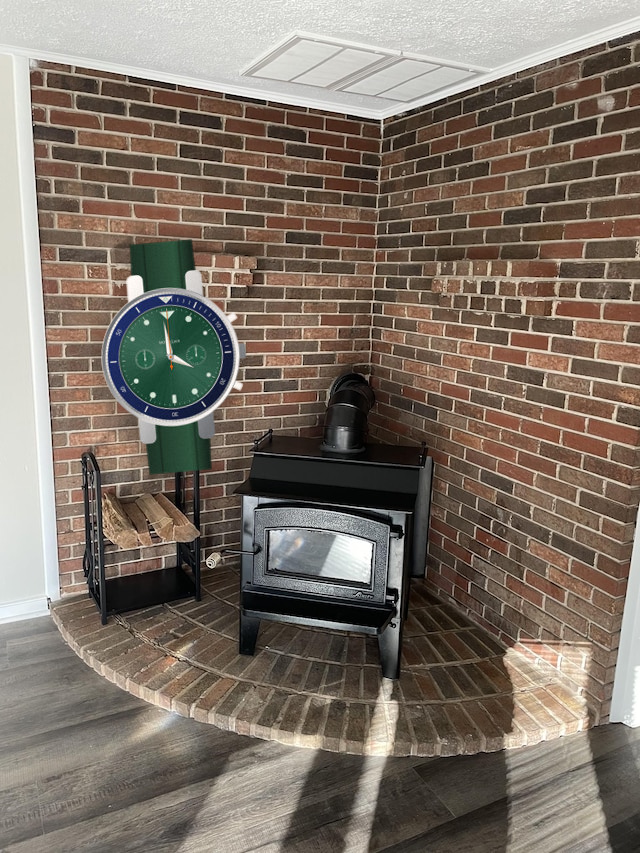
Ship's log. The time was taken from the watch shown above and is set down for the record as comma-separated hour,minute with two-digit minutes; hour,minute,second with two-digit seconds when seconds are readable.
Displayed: 3,59
